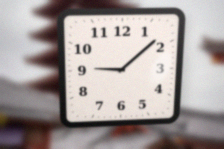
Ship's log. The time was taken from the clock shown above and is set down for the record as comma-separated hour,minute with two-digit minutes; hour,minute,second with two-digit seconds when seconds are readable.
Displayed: 9,08
